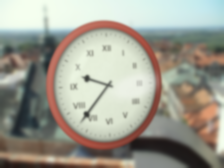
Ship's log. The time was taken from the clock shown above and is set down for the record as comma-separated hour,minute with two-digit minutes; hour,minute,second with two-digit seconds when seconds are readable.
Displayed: 9,37
